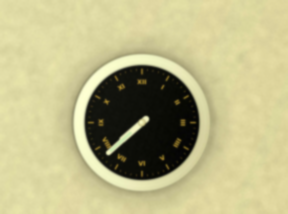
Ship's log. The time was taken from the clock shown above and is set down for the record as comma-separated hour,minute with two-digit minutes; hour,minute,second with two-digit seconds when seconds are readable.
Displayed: 7,38
